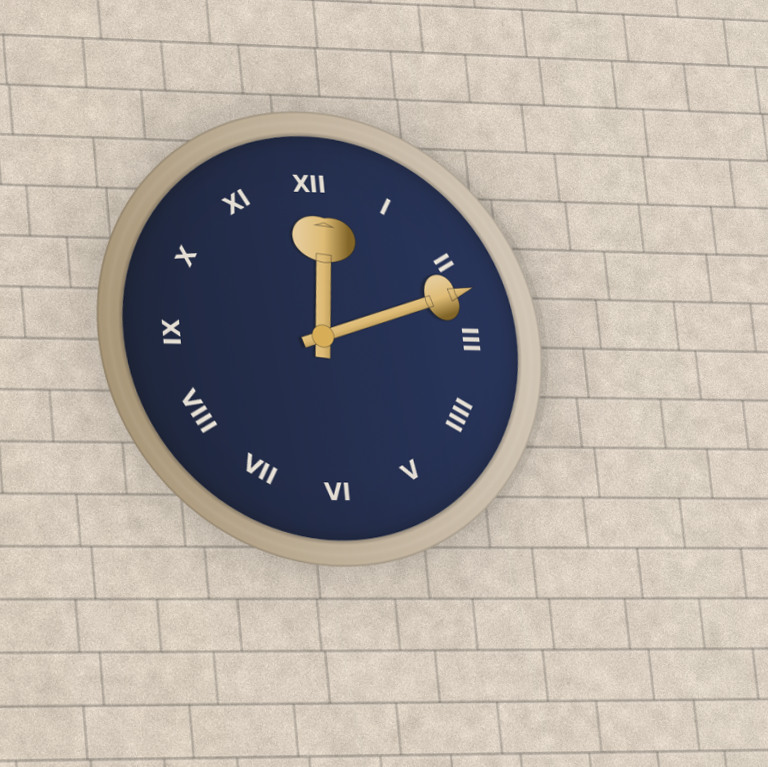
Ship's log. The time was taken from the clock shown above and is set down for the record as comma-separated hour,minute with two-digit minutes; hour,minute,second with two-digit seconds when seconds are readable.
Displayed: 12,12
